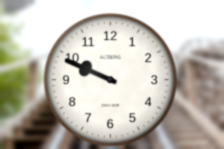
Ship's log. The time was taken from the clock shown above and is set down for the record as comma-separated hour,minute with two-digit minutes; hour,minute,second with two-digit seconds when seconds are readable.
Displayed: 9,49
